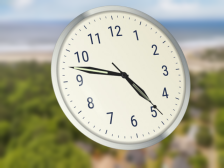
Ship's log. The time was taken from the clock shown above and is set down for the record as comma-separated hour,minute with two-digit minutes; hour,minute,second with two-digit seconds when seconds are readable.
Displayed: 4,47,24
